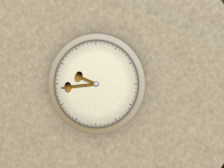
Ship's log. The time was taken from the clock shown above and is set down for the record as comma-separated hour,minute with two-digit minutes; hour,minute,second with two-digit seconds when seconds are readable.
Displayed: 9,44
